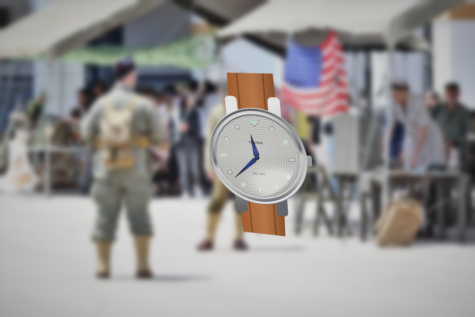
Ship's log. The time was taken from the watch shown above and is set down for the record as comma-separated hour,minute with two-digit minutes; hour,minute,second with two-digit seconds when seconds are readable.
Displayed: 11,38
